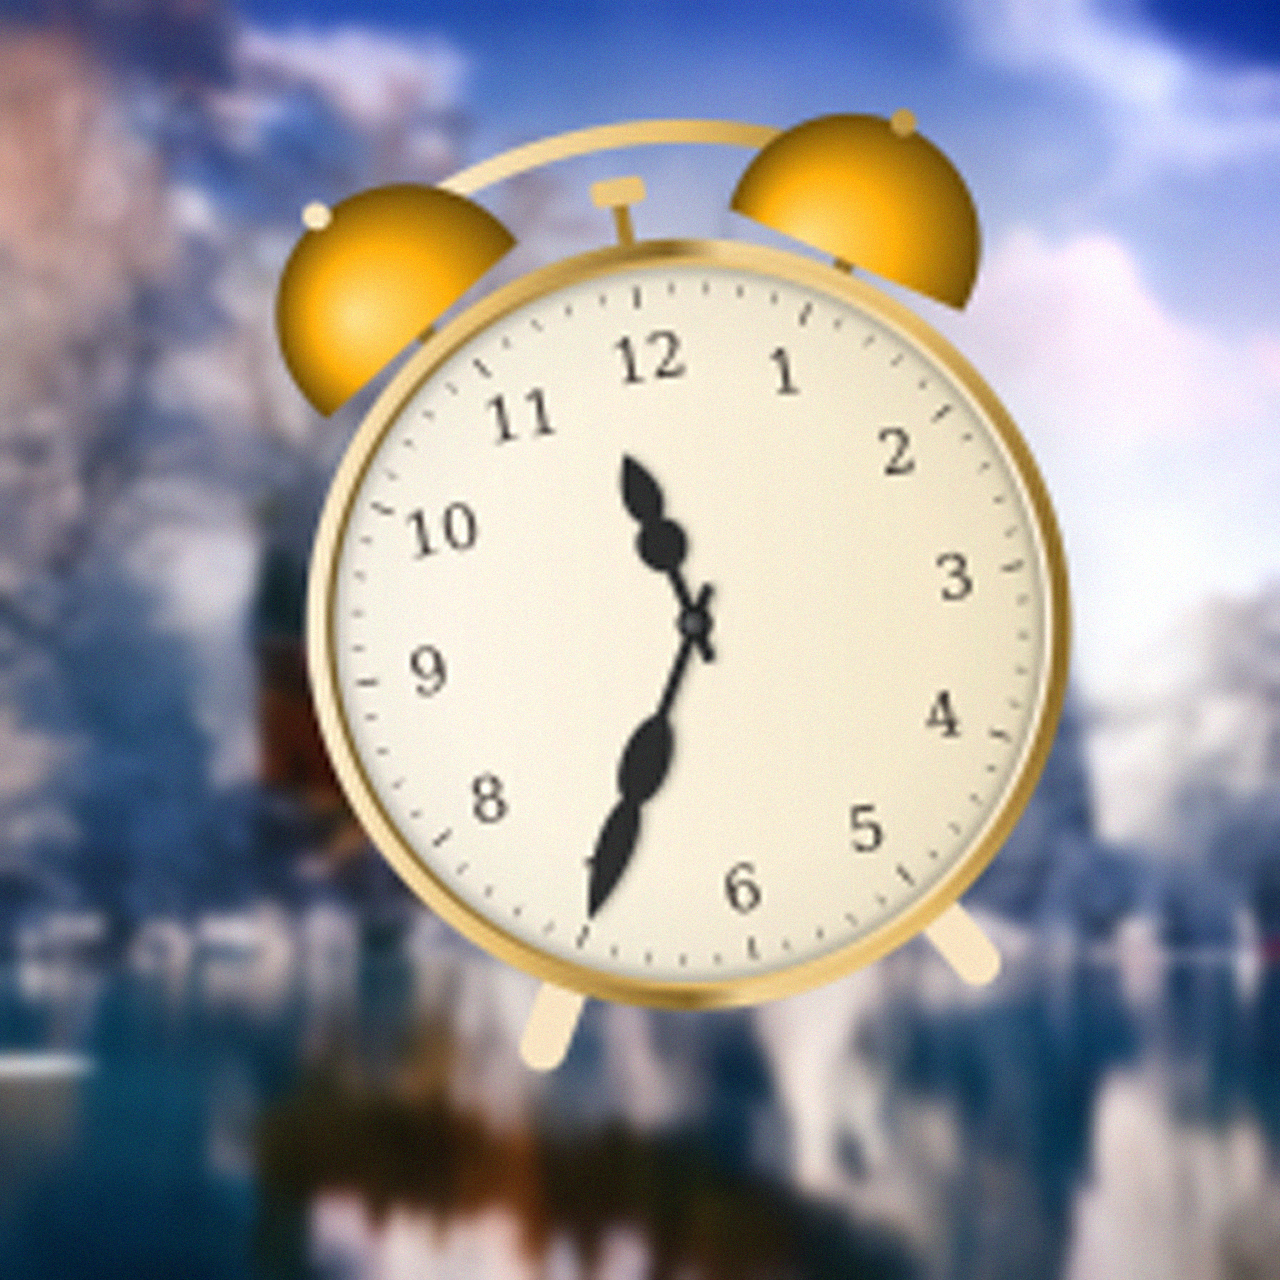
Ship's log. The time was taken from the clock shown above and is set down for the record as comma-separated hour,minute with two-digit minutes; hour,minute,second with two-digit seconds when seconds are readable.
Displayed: 11,35
